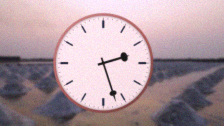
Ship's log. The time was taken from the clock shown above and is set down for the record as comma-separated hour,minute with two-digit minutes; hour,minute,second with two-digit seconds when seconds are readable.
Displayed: 2,27
